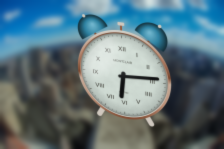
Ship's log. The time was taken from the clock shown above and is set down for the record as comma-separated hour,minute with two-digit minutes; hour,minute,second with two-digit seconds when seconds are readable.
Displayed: 6,14
